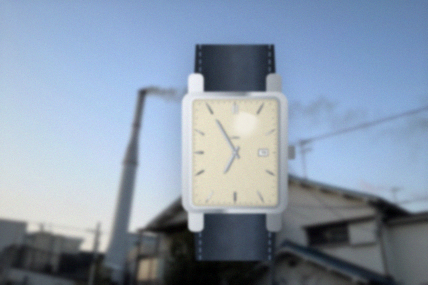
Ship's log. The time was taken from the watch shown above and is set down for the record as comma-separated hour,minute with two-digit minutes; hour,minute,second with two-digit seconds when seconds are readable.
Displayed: 6,55
